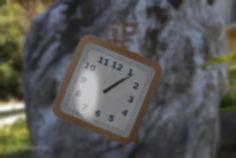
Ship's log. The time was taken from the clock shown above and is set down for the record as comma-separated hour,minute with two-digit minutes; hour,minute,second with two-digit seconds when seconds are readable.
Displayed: 1,06
